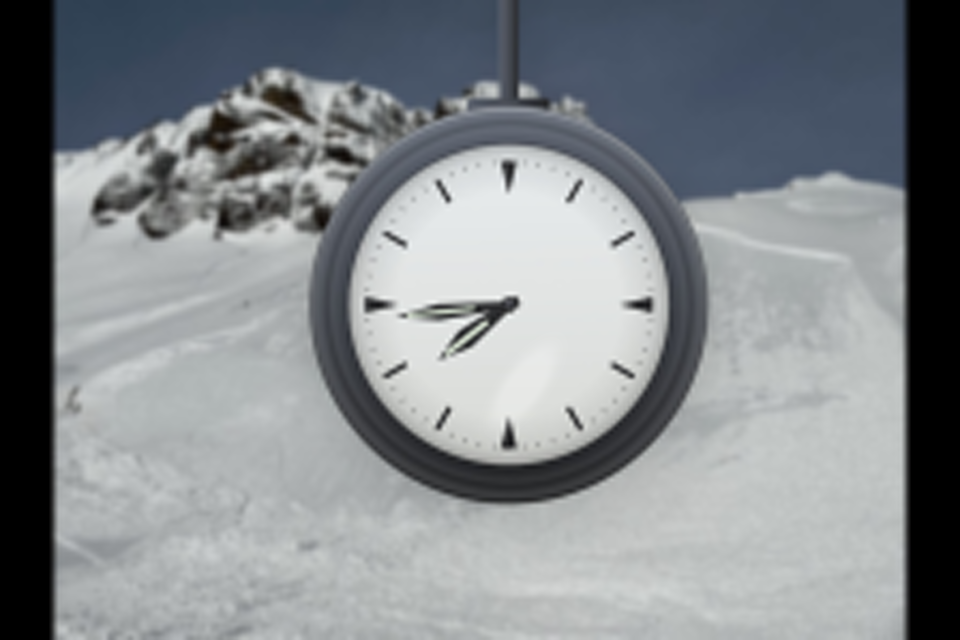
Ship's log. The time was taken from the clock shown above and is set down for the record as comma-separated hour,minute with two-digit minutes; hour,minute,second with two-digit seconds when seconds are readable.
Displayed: 7,44
